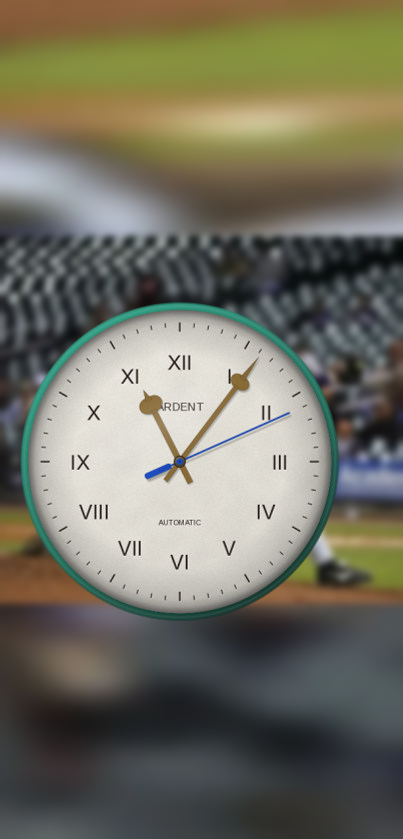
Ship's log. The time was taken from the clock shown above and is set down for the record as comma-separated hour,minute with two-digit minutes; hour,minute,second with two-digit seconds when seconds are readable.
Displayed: 11,06,11
